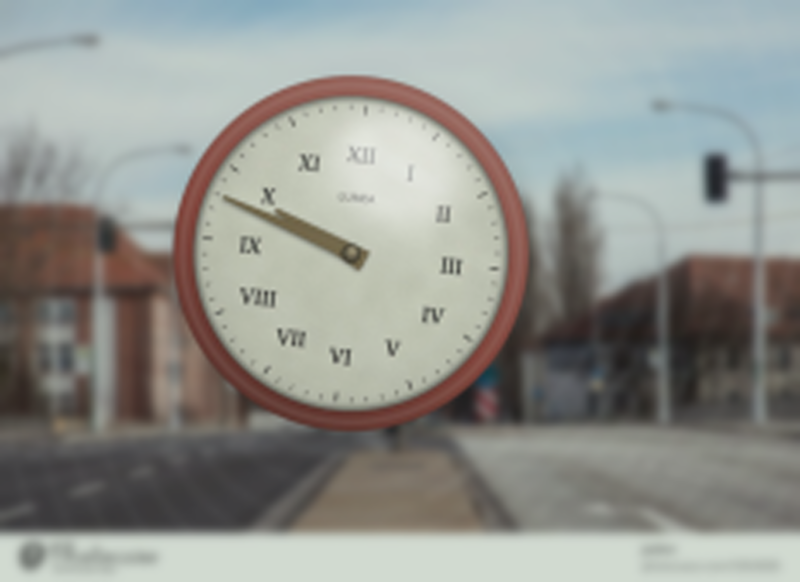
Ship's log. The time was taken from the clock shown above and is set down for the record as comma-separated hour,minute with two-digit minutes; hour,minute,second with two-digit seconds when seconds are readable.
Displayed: 9,48
